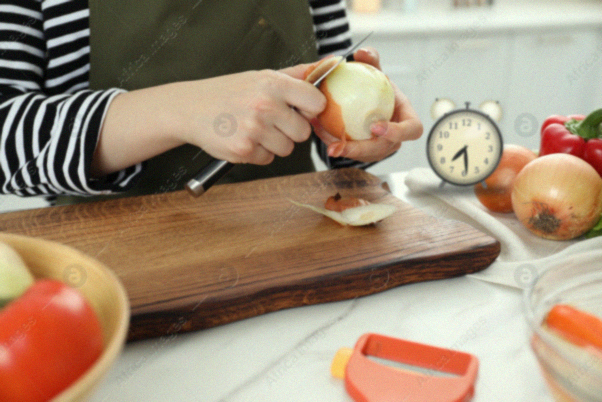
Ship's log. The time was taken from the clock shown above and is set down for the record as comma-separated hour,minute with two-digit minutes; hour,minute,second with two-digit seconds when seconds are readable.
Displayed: 7,29
